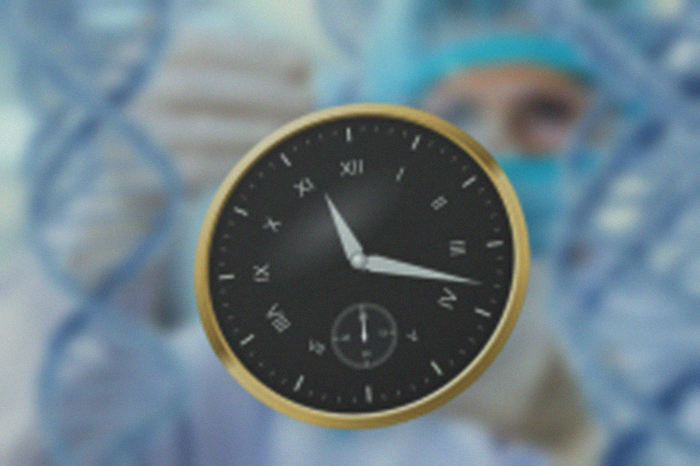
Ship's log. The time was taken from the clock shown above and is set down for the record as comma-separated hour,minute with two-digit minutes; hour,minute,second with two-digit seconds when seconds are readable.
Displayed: 11,18
